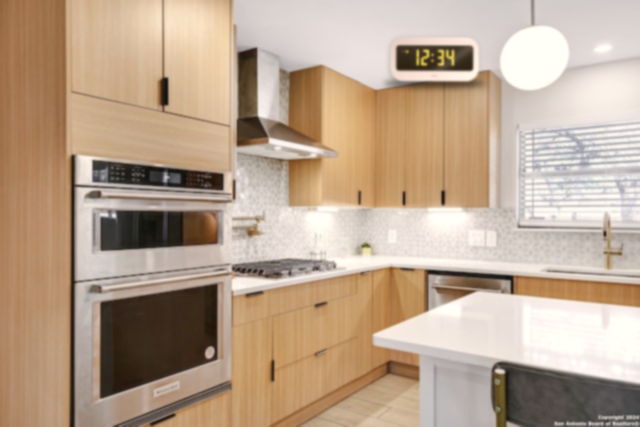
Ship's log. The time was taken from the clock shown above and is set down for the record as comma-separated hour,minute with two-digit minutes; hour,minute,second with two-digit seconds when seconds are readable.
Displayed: 12,34
